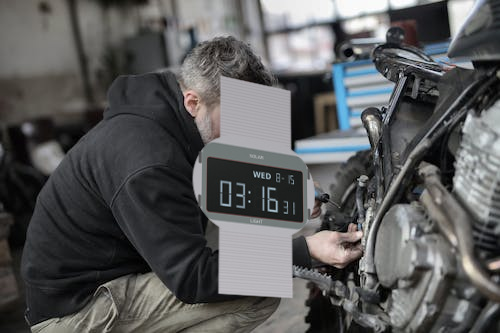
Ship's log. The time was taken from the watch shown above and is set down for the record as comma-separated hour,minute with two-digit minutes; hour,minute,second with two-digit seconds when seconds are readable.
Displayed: 3,16,31
